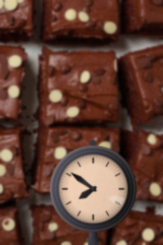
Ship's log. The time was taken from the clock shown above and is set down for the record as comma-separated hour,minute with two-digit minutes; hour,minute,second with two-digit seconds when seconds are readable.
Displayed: 7,51
